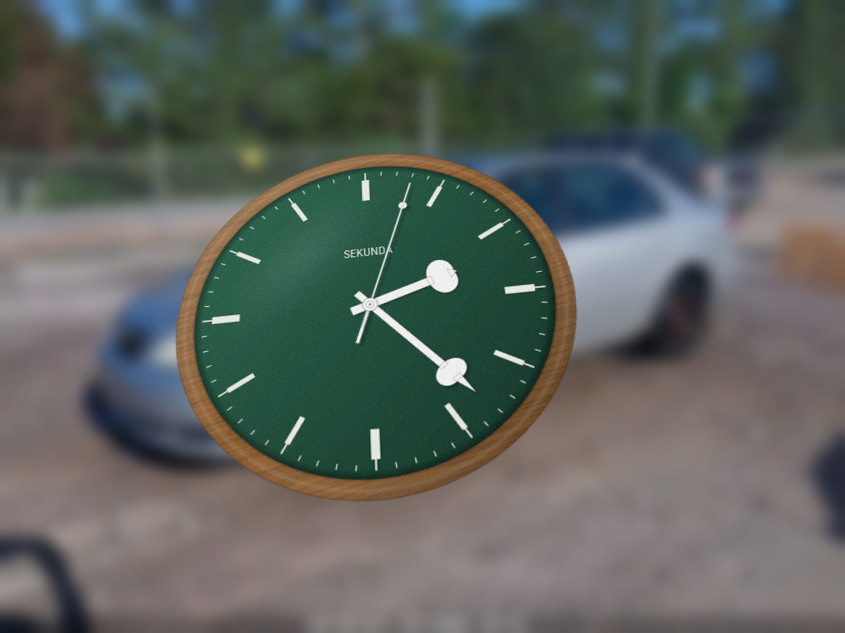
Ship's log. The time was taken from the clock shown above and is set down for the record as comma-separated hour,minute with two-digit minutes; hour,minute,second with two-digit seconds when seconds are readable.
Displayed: 2,23,03
